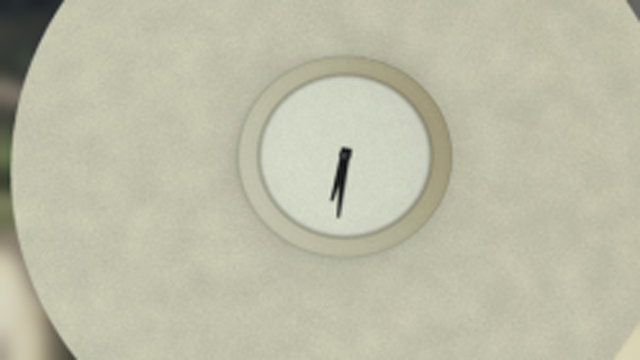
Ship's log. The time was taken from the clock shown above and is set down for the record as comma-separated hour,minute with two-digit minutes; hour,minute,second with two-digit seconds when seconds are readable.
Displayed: 6,31
